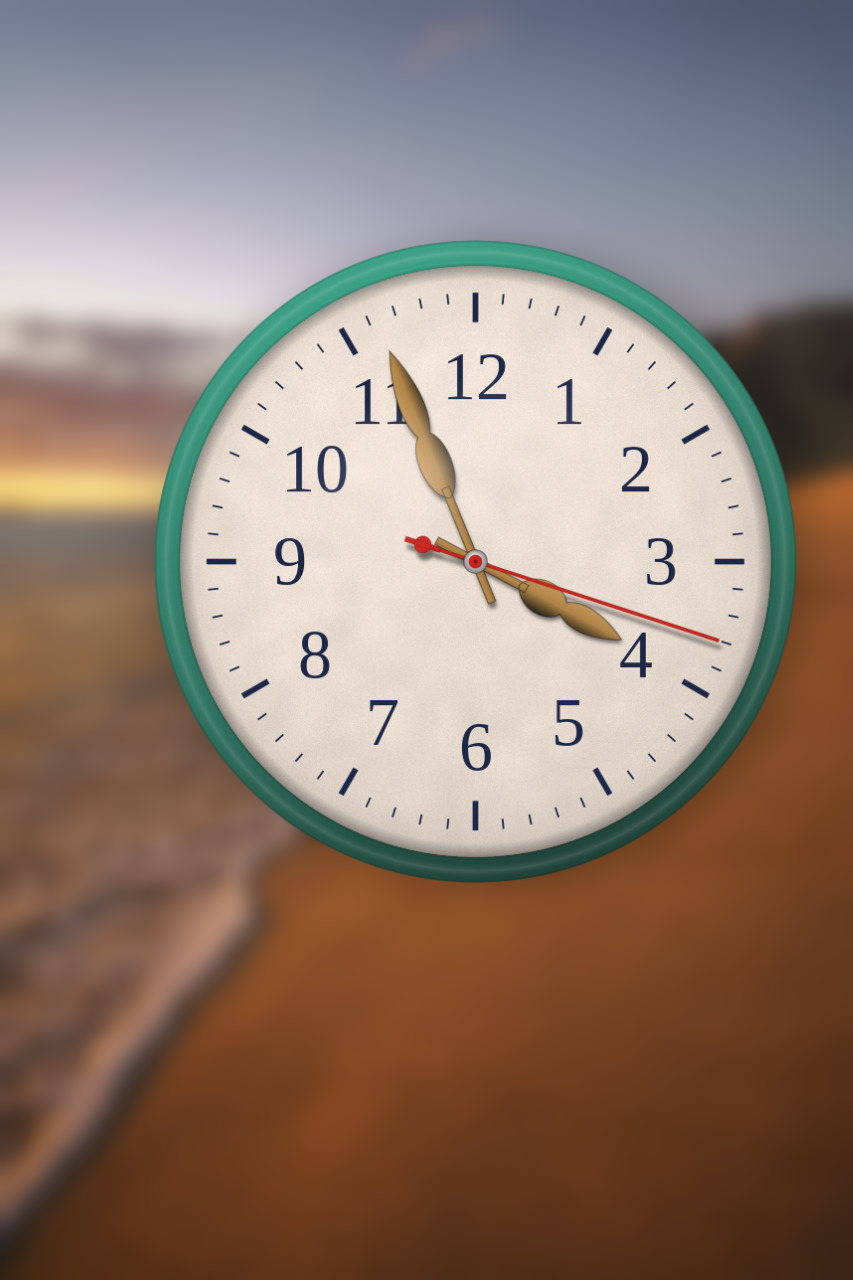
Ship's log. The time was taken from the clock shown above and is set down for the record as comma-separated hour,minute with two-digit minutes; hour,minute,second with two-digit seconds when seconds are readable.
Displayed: 3,56,18
